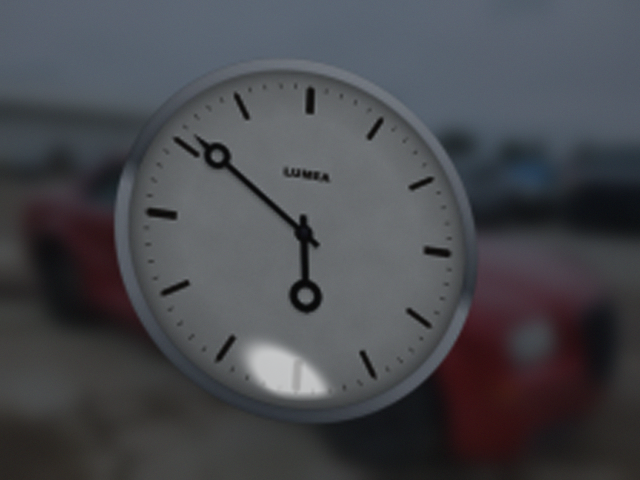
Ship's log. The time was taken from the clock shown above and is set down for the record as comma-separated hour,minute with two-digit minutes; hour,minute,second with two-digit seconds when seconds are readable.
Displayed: 5,51
